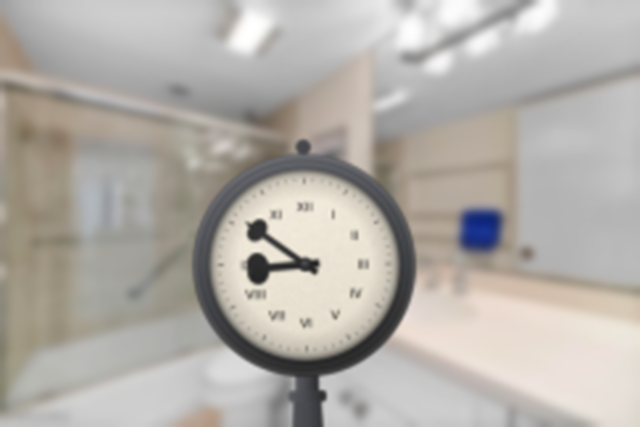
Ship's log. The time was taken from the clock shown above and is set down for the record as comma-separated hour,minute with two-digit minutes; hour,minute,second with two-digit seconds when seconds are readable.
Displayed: 8,51
